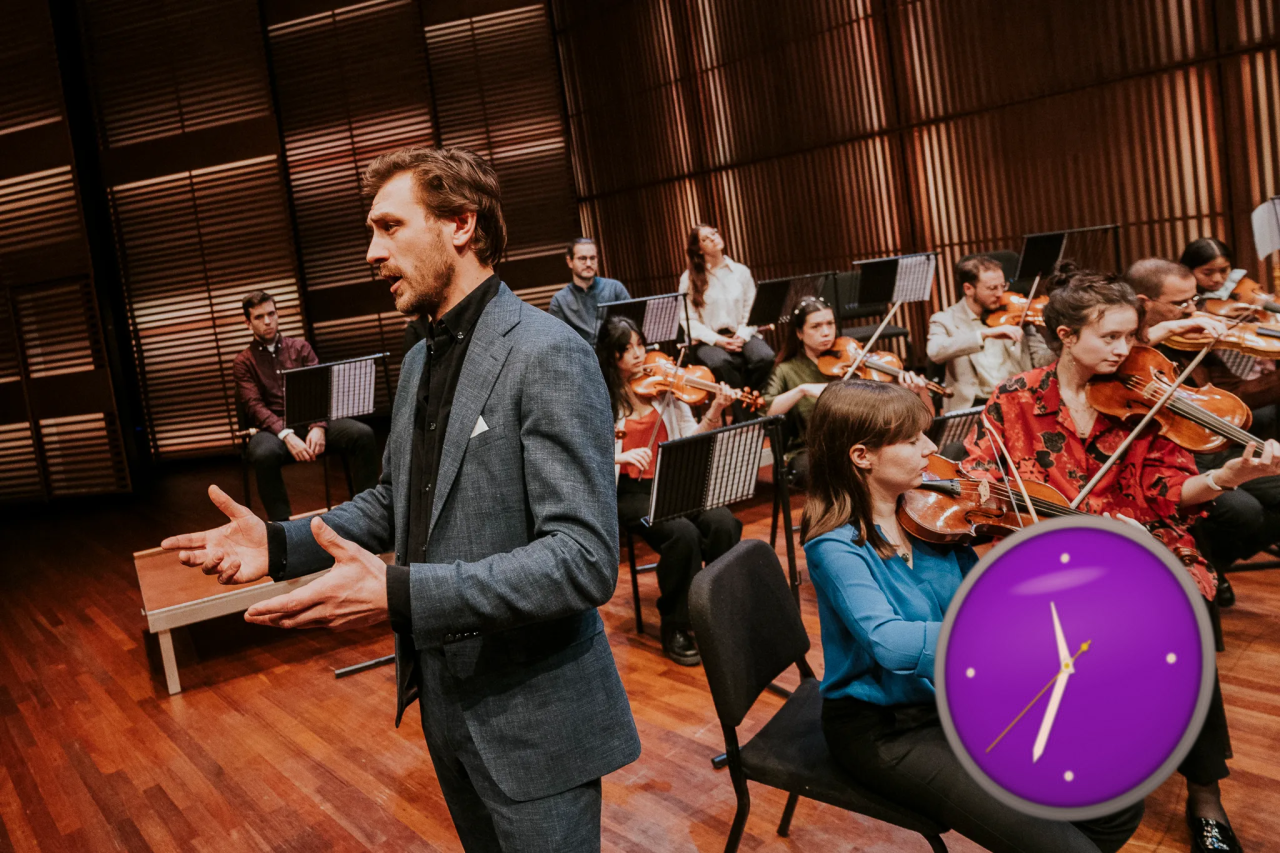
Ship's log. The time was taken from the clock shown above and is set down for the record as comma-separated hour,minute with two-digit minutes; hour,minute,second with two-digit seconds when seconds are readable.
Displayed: 11,33,38
